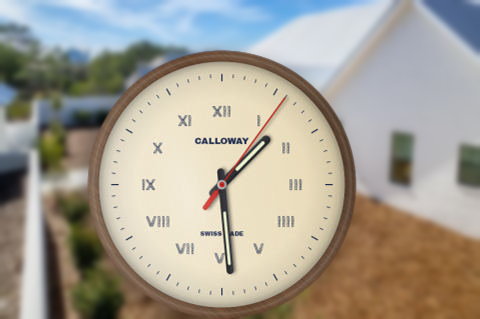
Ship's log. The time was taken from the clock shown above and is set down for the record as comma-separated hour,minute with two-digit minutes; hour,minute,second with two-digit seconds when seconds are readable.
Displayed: 1,29,06
